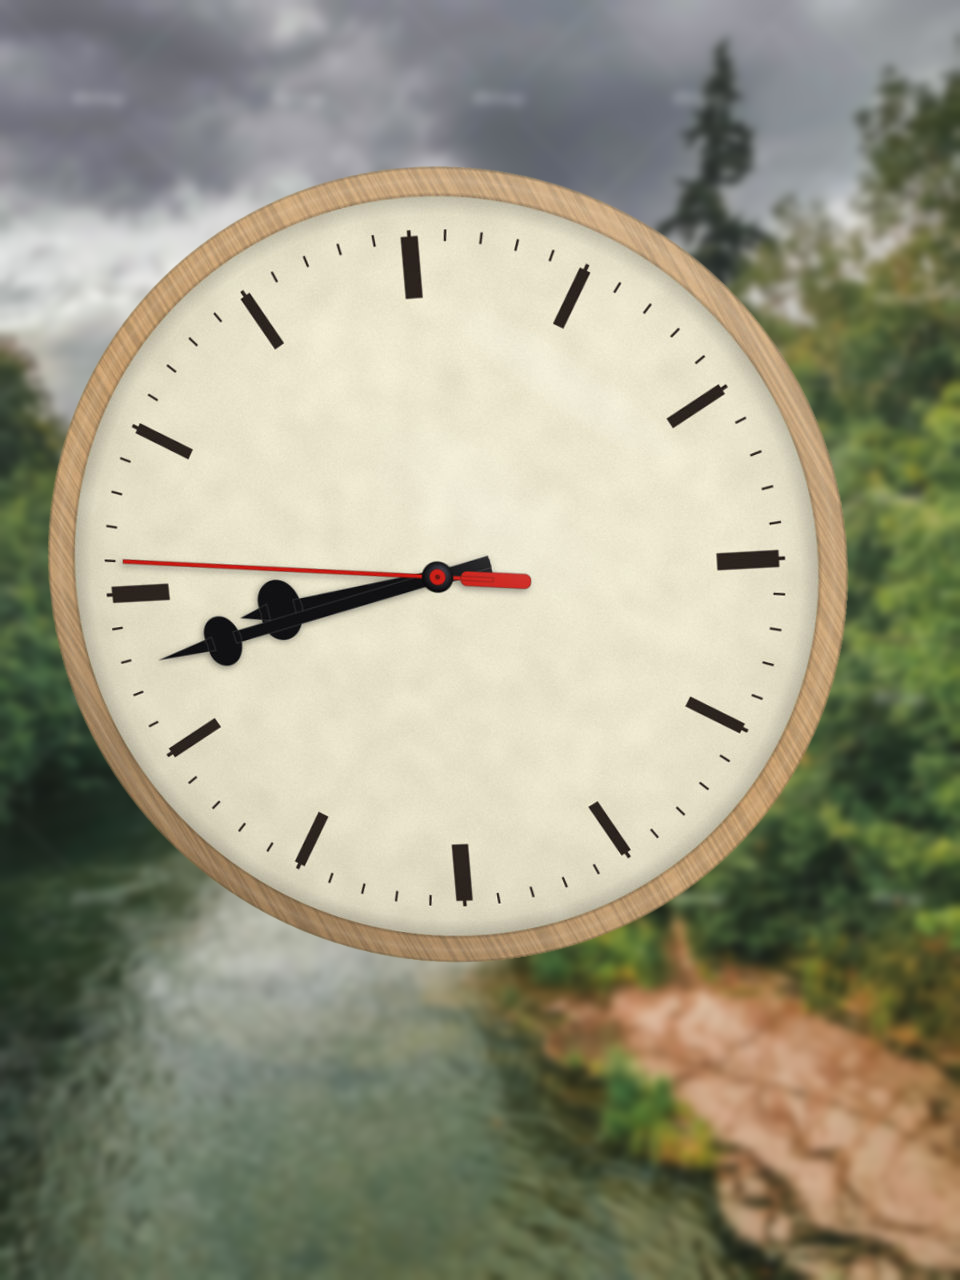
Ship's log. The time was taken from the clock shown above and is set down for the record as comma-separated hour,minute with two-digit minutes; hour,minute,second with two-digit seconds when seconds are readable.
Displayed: 8,42,46
